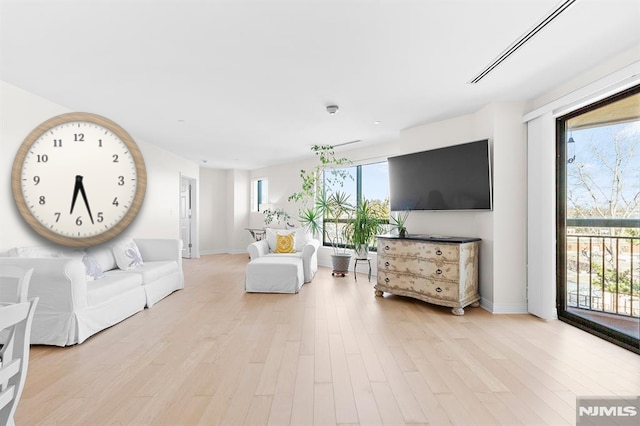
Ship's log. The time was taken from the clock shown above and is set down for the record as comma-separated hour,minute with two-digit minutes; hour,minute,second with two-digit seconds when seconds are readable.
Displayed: 6,27
